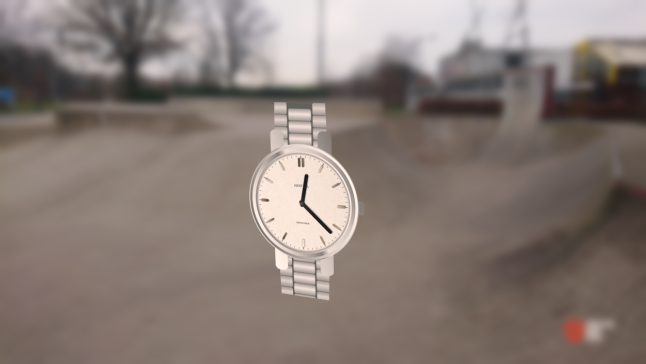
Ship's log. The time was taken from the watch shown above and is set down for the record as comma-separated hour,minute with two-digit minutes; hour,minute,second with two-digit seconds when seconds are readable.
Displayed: 12,22
